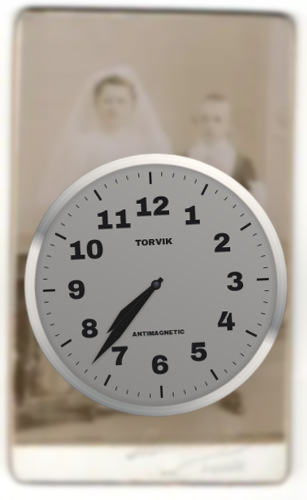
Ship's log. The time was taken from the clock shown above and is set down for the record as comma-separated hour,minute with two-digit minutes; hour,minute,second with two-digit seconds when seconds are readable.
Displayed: 7,37
